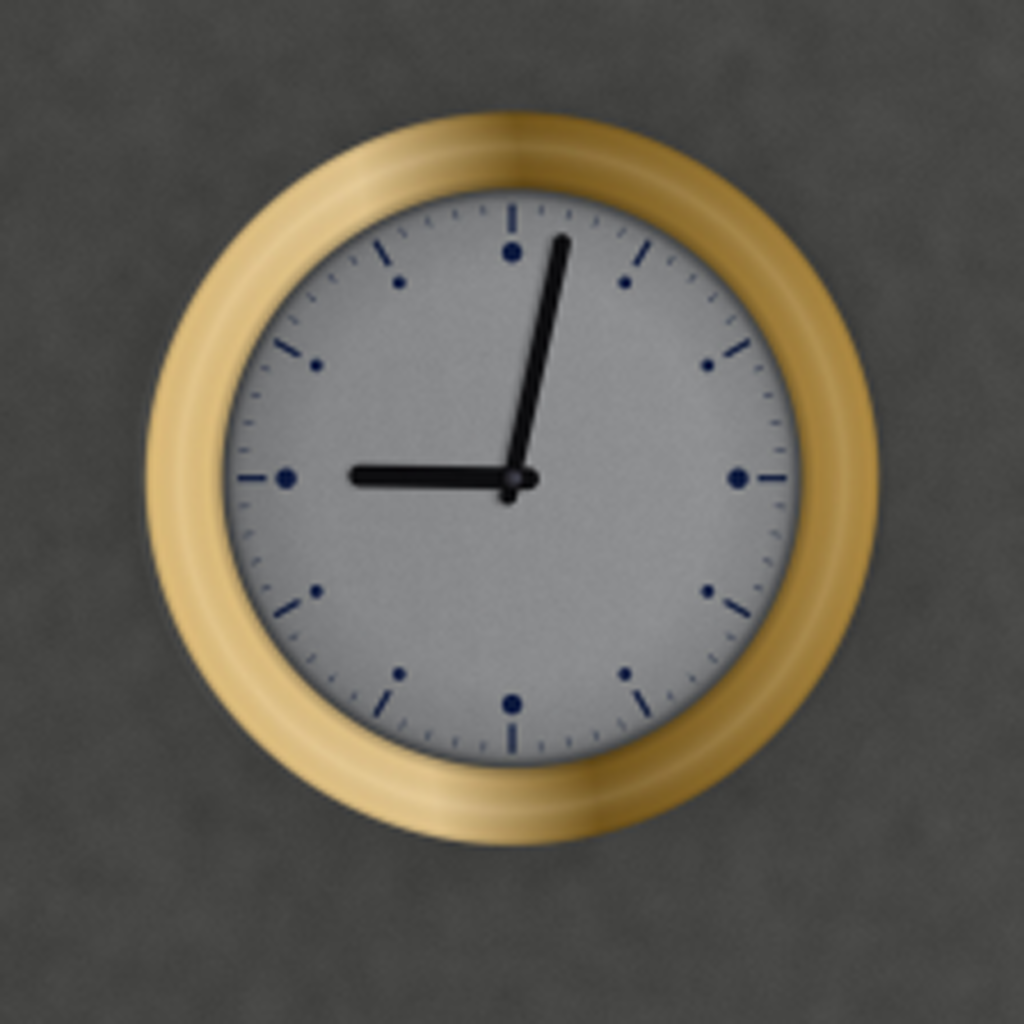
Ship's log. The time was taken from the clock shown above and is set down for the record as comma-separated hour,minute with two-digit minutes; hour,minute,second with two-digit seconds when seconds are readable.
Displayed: 9,02
